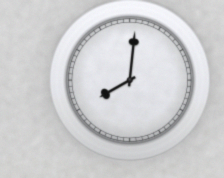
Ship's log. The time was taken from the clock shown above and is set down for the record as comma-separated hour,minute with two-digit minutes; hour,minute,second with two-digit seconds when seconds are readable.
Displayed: 8,01
